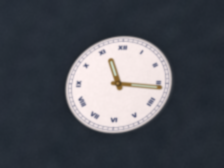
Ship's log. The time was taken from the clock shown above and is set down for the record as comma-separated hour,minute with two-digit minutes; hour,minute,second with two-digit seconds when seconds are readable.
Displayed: 11,16
